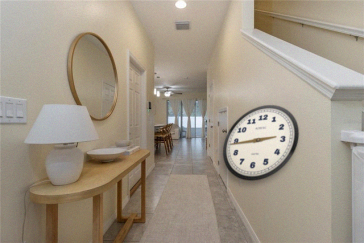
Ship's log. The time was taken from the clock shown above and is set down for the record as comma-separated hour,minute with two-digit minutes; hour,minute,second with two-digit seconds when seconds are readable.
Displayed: 2,44
